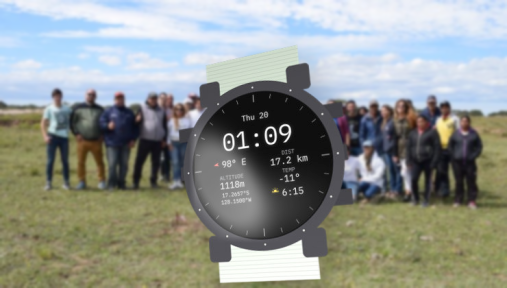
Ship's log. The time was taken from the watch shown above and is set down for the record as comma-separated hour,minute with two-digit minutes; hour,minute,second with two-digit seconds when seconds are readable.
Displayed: 1,09
